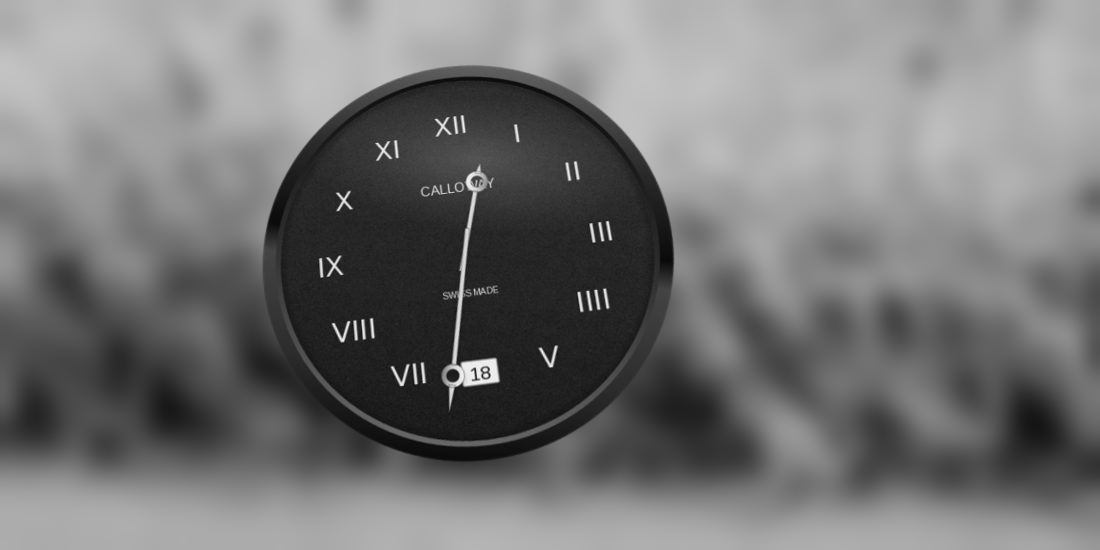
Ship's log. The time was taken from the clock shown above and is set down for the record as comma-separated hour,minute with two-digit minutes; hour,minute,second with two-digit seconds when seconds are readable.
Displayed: 12,32
